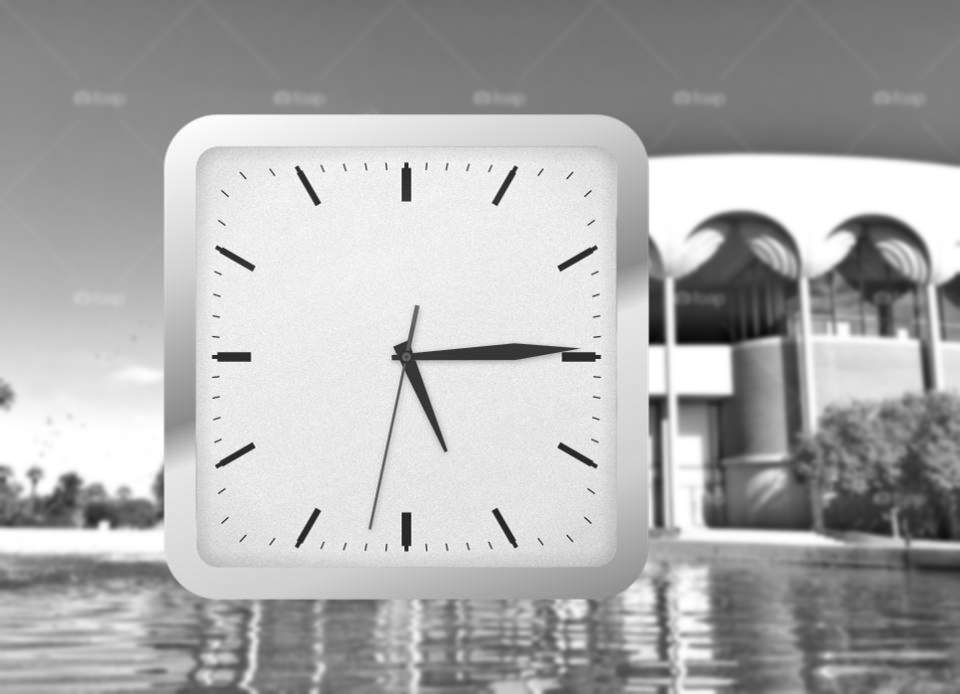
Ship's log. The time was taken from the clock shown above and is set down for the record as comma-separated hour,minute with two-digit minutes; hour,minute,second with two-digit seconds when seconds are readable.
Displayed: 5,14,32
